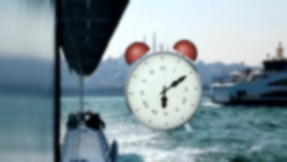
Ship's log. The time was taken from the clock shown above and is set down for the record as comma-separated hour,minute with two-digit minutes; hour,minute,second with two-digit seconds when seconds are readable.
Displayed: 6,10
